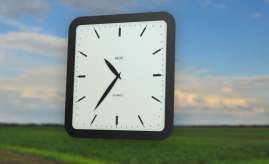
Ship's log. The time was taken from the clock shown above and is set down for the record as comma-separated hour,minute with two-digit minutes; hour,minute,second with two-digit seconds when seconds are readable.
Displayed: 10,36
